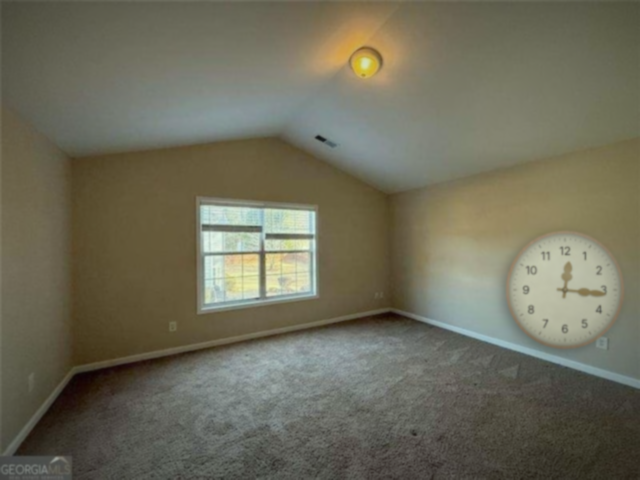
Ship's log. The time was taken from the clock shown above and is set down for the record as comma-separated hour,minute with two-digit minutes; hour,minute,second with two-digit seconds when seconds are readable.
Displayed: 12,16
